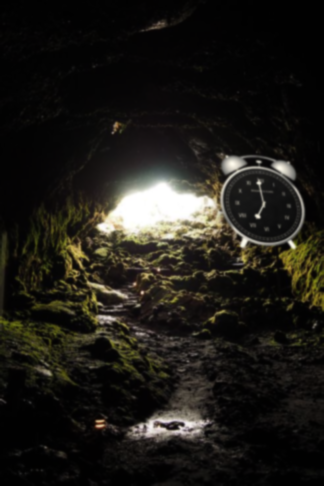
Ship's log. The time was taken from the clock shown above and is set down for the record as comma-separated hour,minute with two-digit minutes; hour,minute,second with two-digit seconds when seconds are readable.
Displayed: 6,59
